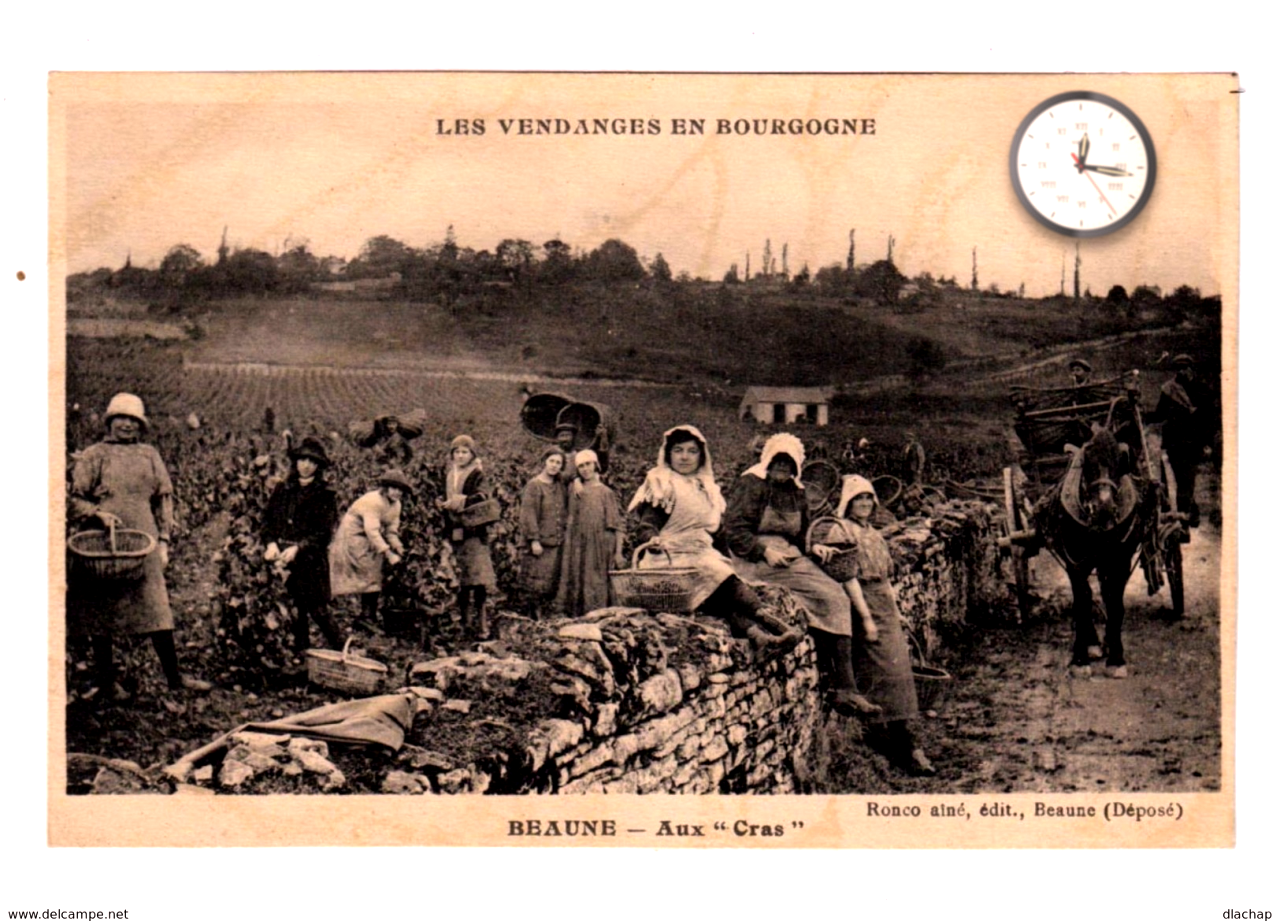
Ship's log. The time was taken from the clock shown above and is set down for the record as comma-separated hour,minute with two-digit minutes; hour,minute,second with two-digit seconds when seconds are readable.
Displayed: 12,16,24
